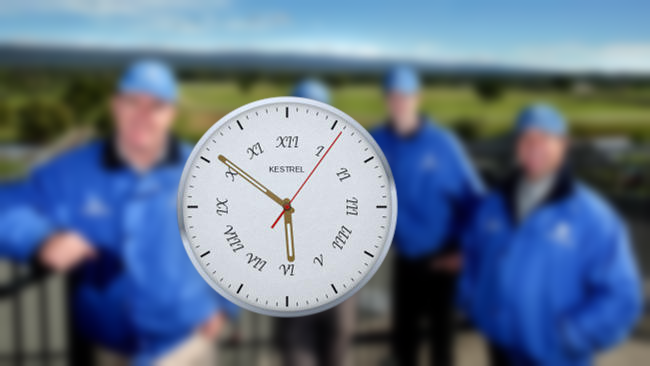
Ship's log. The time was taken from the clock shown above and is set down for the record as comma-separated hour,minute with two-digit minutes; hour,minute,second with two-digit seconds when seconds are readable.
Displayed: 5,51,06
